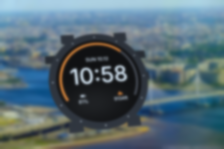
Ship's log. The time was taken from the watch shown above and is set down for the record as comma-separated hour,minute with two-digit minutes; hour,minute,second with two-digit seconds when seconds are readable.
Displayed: 10,58
